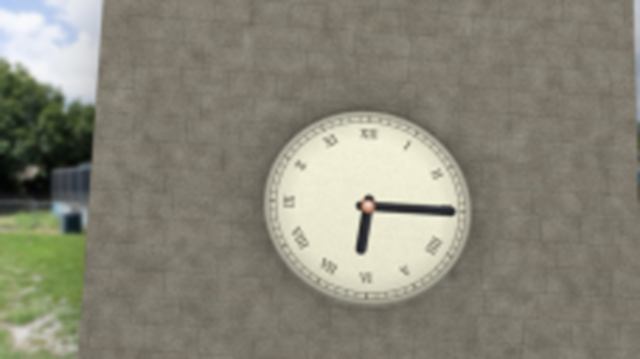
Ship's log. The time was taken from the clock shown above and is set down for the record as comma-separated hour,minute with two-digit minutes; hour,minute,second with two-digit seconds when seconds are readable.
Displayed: 6,15
